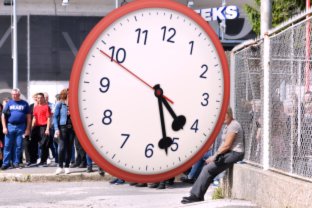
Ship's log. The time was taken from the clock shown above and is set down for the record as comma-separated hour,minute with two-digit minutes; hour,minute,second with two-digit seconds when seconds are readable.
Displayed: 4,26,49
